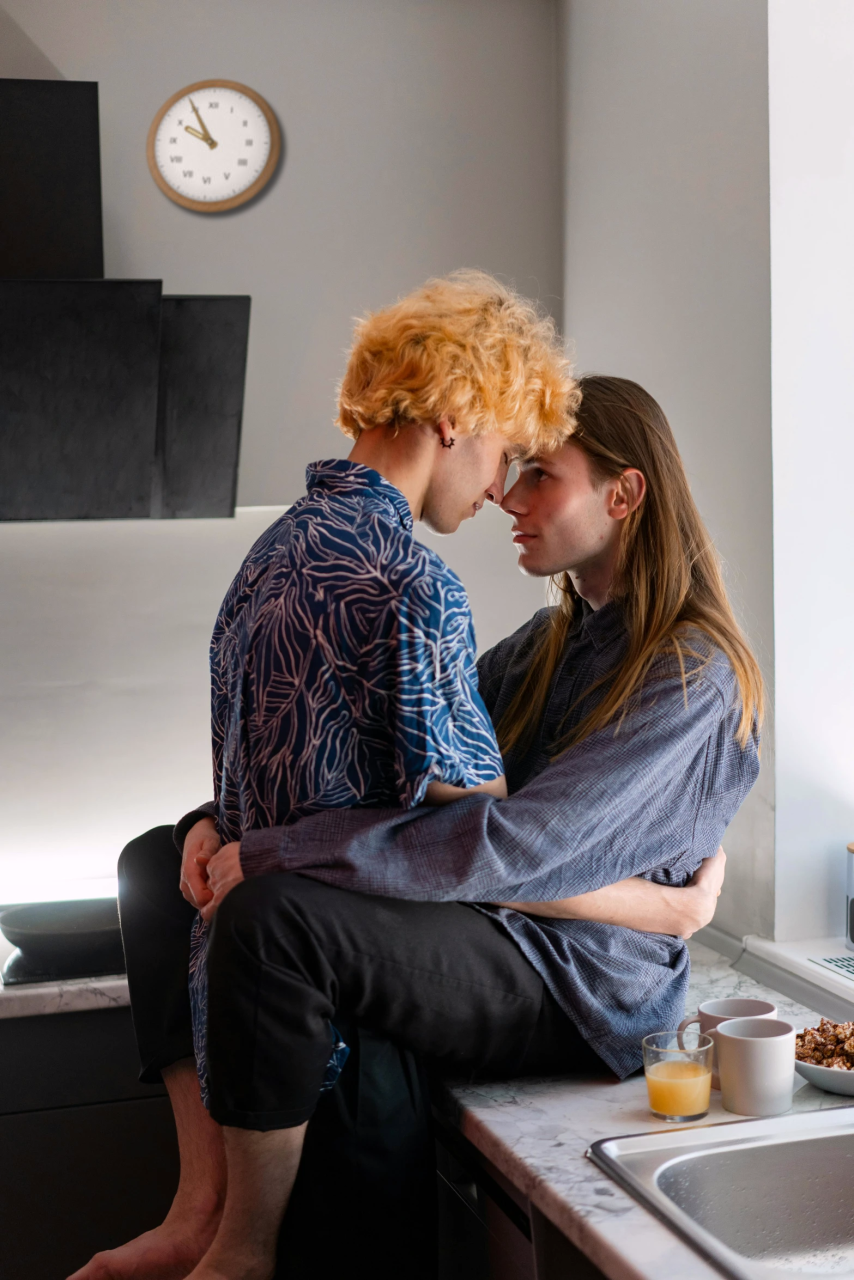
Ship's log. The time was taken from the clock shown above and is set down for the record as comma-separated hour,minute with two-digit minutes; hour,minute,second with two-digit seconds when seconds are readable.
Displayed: 9,55
